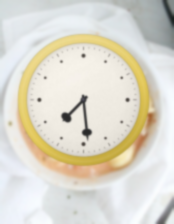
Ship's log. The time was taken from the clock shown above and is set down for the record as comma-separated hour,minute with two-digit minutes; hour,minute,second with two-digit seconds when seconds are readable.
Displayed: 7,29
